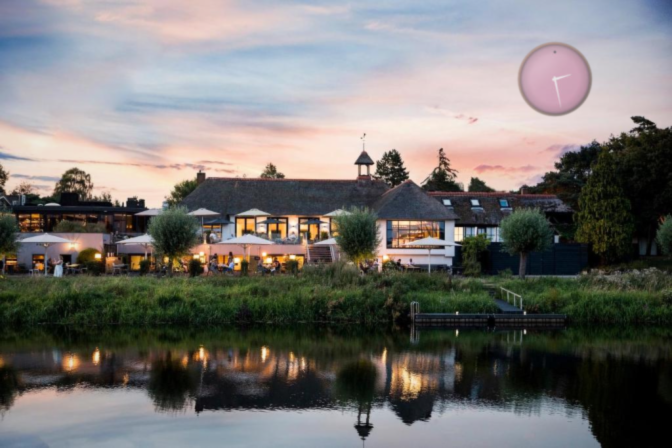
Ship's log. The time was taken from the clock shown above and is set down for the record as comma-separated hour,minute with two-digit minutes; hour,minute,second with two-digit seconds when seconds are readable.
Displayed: 2,28
